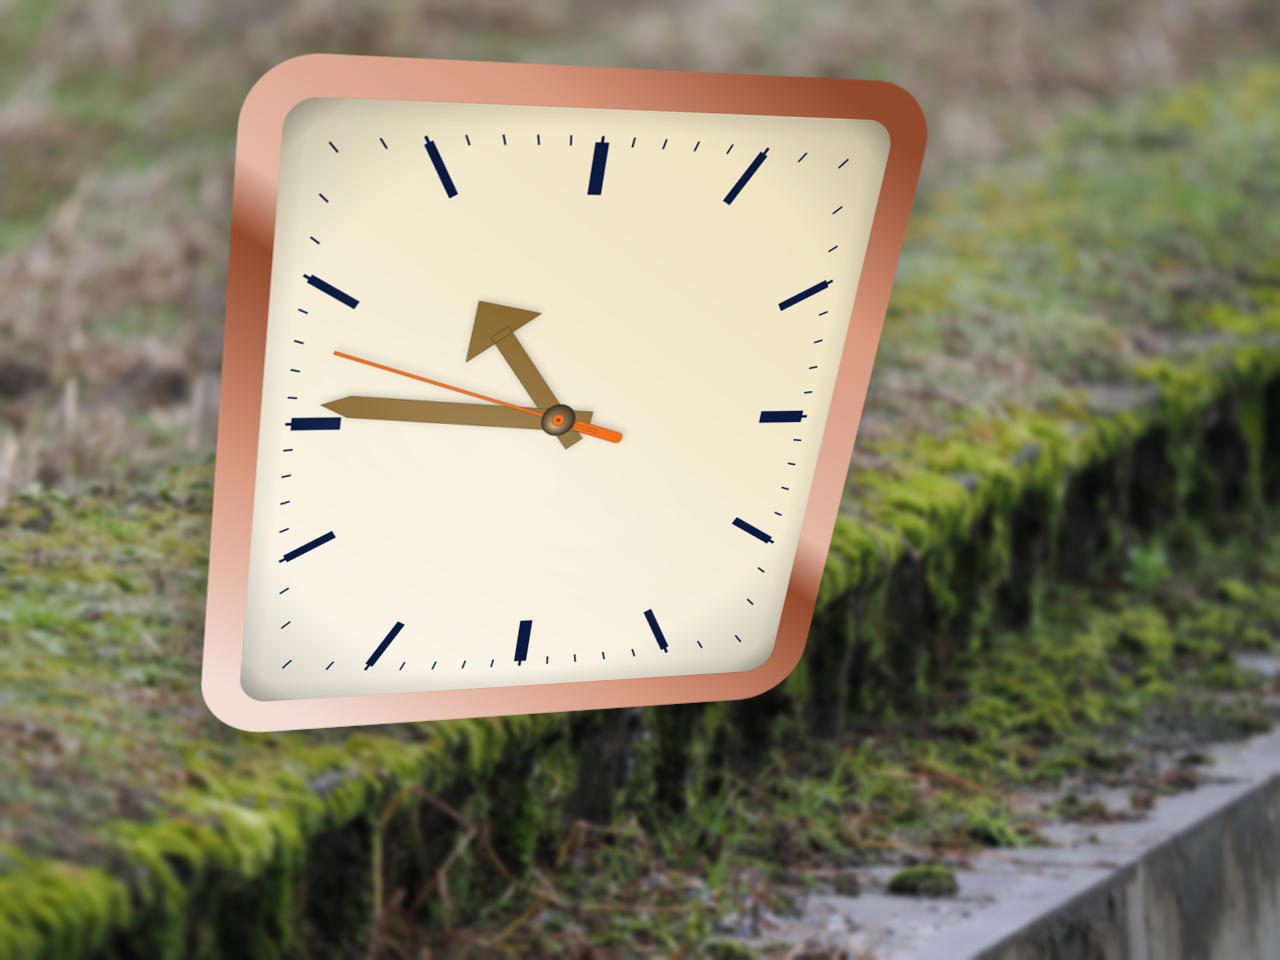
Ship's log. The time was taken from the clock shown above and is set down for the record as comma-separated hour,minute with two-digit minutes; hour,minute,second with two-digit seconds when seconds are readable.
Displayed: 10,45,48
